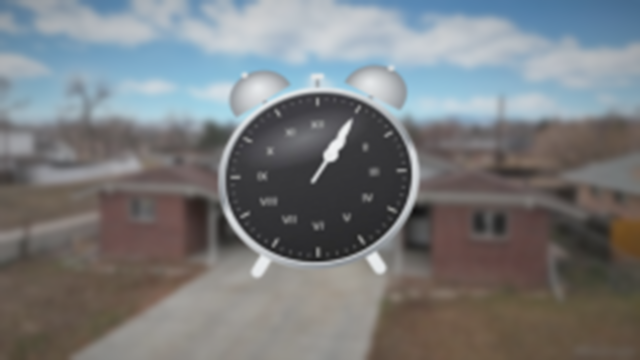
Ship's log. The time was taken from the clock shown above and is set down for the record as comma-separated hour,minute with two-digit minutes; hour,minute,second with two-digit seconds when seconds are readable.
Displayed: 1,05
